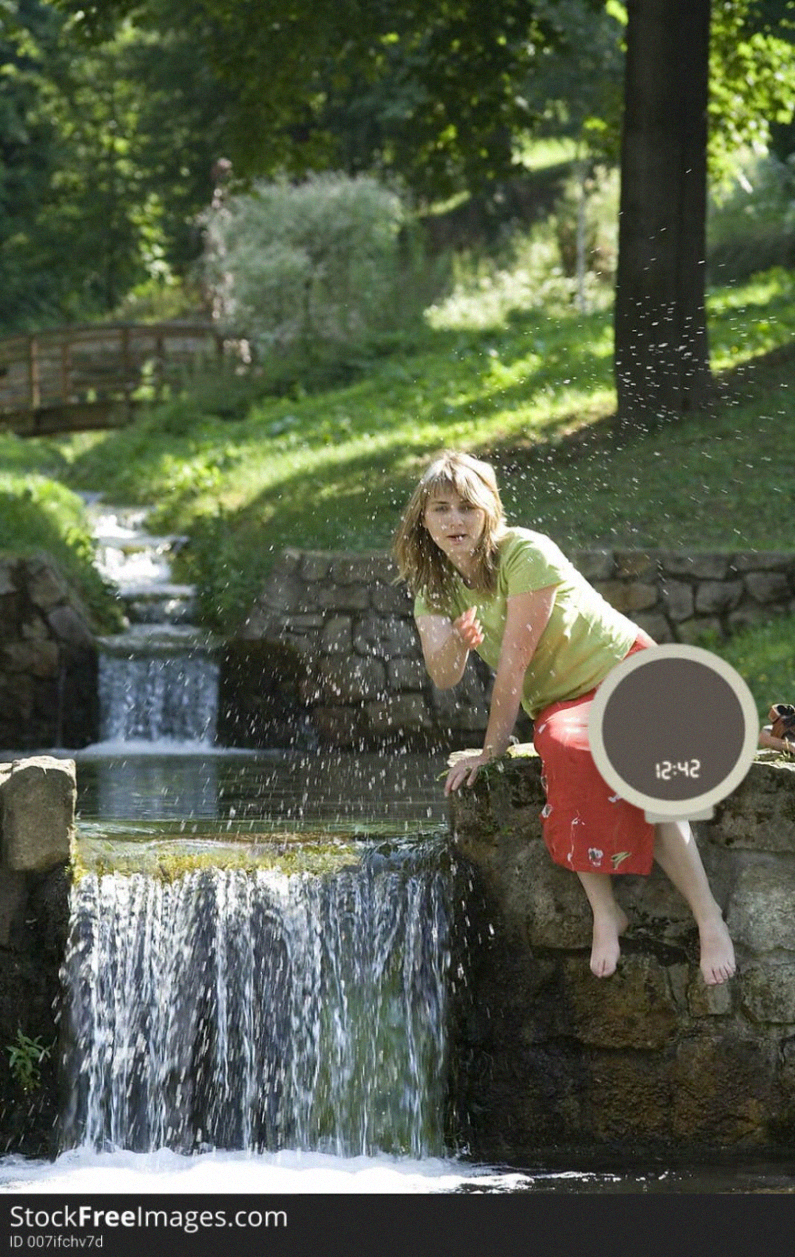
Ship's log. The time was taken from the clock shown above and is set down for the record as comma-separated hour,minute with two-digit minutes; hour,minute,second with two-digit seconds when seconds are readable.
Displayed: 12,42
